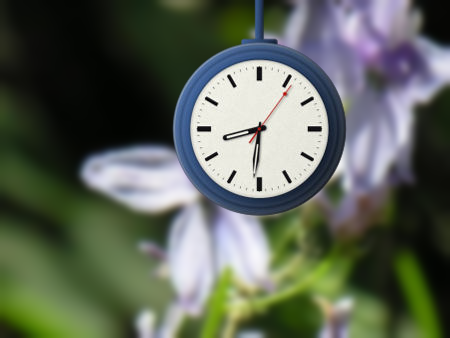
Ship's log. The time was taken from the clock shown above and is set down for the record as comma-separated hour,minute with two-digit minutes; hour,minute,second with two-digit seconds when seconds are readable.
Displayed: 8,31,06
